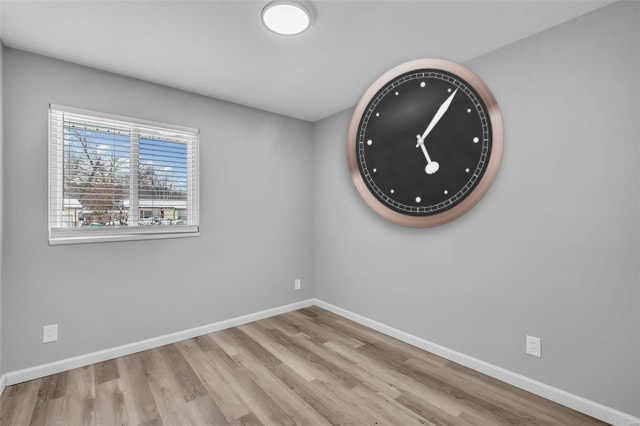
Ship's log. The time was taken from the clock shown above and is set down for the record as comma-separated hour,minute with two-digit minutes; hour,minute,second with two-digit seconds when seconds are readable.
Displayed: 5,06
